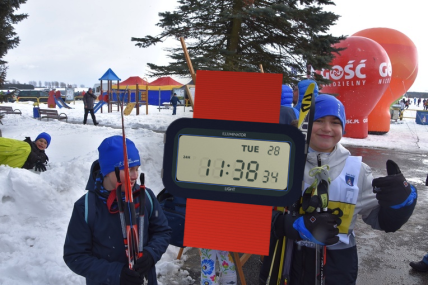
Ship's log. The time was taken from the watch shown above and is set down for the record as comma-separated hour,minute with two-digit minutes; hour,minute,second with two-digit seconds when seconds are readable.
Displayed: 11,38,34
